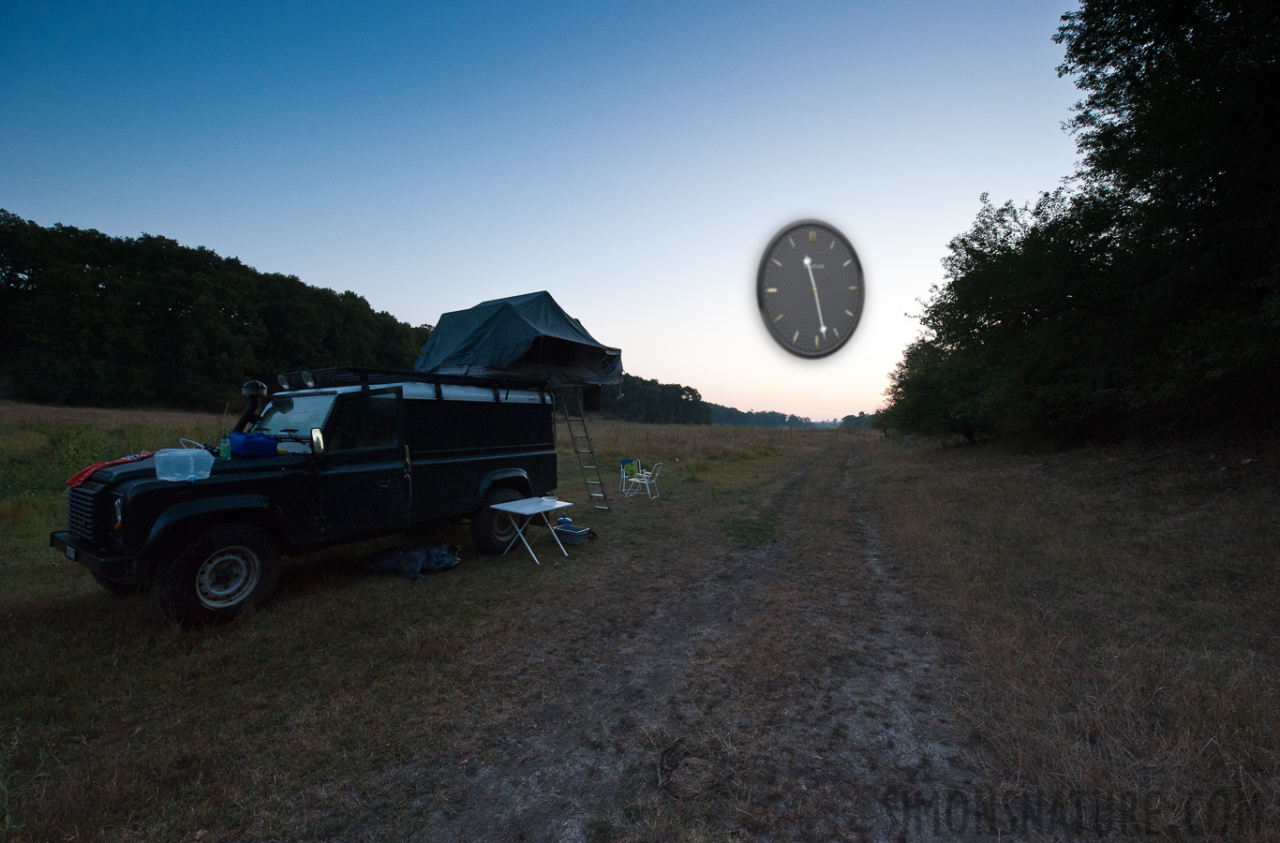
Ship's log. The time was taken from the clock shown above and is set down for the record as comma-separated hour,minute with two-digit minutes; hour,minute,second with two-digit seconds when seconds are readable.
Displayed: 11,28
